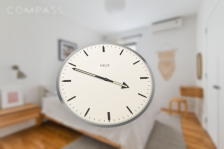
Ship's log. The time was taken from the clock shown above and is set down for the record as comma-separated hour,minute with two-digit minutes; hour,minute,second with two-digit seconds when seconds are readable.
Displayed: 3,49
